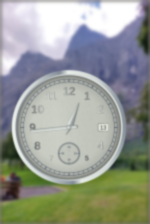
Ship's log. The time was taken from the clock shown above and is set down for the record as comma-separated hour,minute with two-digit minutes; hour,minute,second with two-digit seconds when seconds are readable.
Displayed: 12,44
